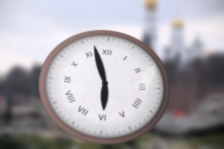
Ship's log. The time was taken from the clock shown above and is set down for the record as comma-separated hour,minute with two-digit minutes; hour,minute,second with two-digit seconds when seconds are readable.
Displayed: 5,57
